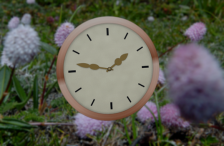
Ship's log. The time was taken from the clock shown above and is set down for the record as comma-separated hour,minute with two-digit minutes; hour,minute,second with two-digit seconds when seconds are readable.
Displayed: 1,47
